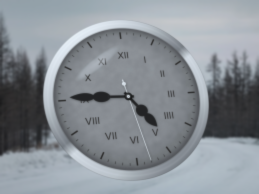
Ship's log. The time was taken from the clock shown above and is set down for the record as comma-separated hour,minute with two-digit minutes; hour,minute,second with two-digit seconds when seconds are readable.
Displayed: 4,45,28
